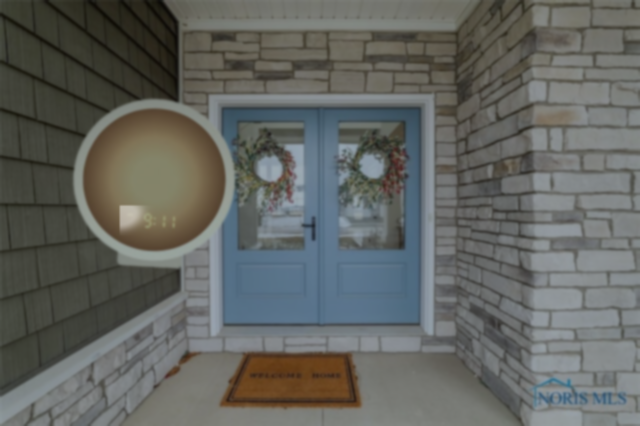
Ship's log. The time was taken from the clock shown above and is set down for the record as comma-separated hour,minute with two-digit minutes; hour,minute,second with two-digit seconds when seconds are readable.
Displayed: 9,11
